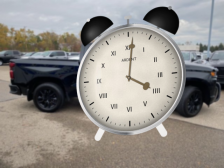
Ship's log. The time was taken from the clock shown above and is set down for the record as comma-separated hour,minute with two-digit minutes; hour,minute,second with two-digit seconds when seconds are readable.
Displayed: 4,01
